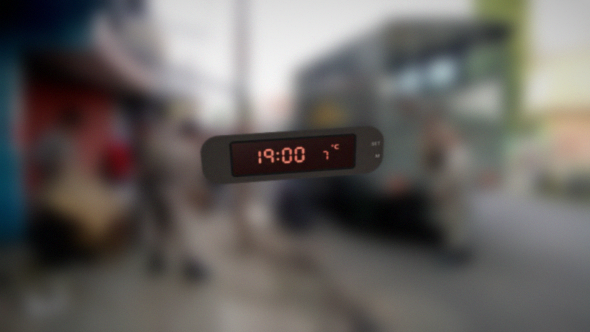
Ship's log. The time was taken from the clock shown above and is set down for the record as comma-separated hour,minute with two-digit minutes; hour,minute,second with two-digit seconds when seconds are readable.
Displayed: 19,00
